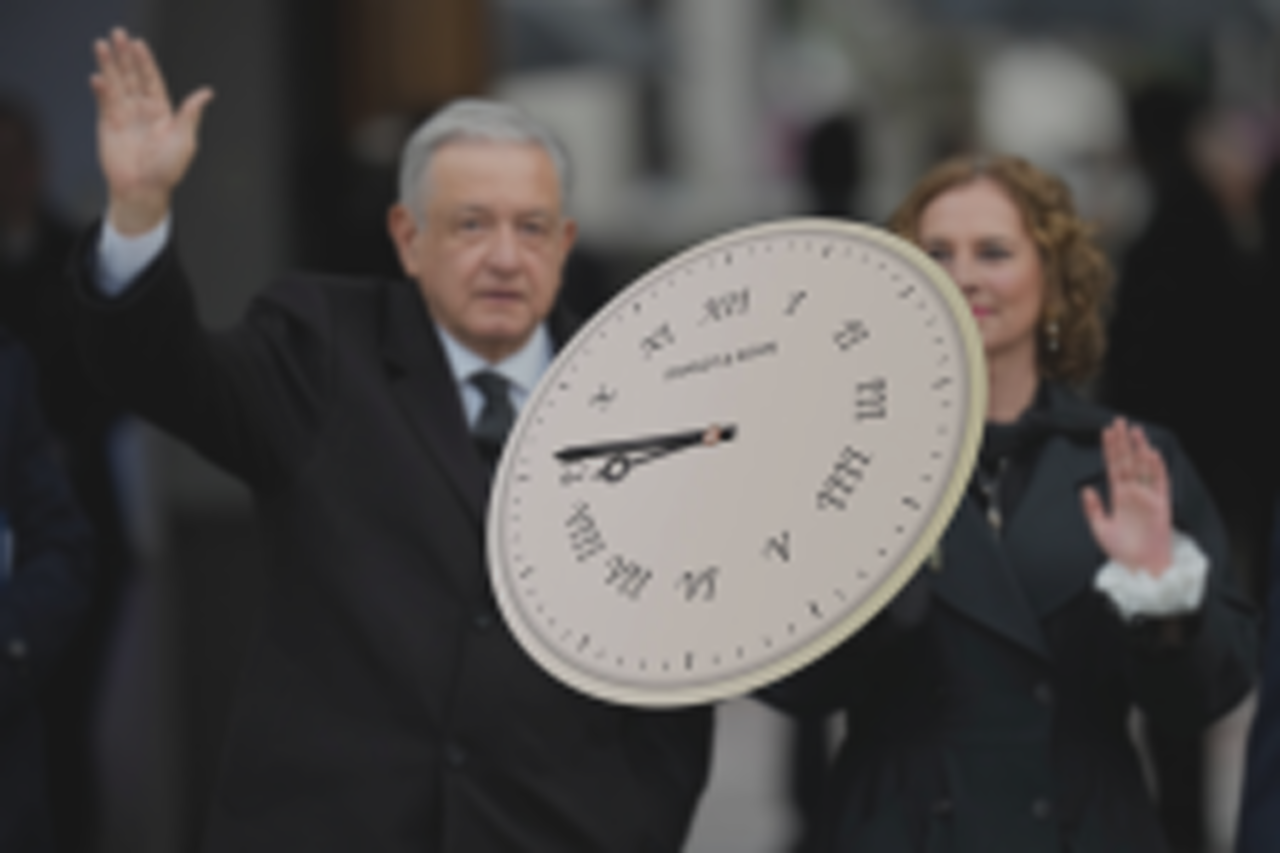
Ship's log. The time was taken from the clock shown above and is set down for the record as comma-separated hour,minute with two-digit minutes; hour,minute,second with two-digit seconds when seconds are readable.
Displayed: 8,46
